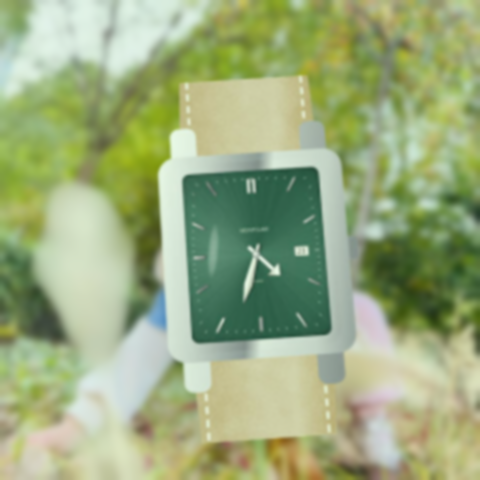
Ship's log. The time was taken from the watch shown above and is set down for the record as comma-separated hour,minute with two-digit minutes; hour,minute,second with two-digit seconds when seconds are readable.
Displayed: 4,33
